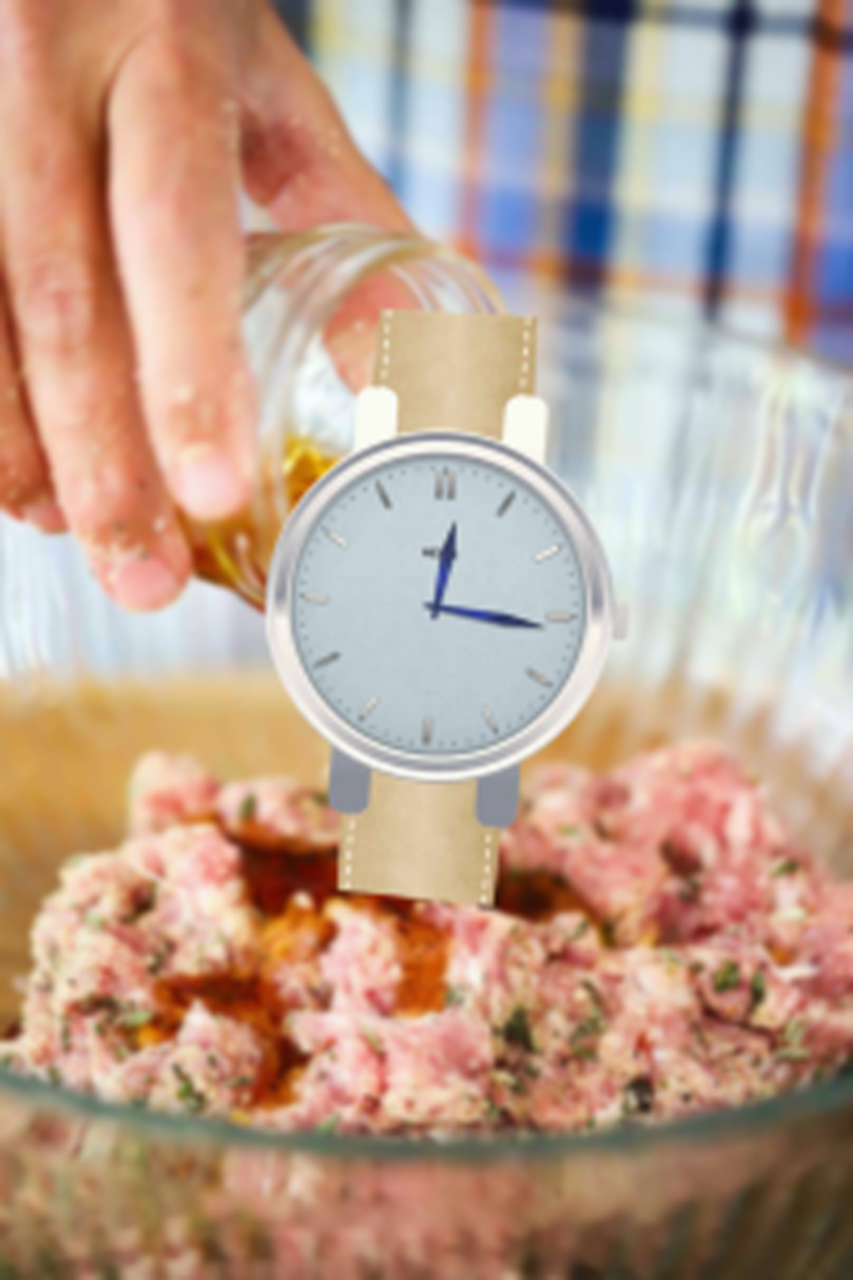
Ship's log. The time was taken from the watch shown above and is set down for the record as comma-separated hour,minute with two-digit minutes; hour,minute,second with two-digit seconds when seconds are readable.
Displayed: 12,16
